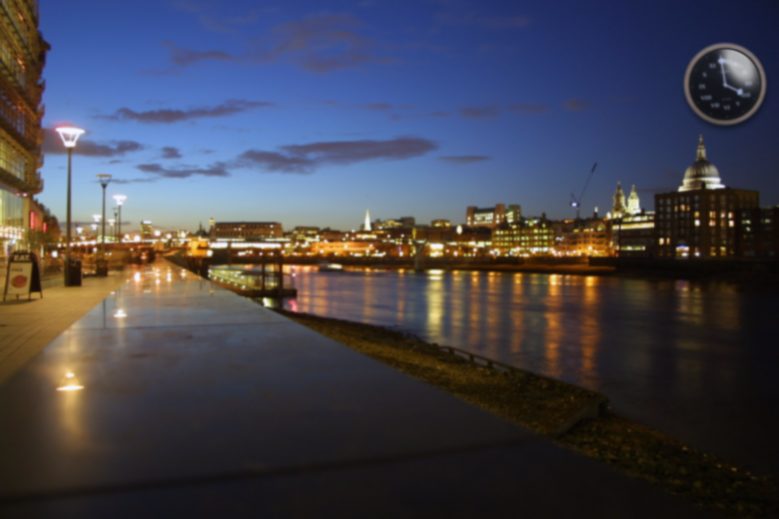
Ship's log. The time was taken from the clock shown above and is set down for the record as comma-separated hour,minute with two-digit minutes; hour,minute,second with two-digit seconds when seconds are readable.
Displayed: 3,59
